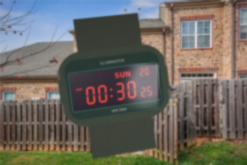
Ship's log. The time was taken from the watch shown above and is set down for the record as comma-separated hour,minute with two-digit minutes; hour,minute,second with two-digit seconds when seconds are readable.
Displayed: 0,30
